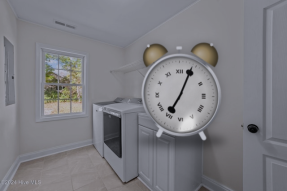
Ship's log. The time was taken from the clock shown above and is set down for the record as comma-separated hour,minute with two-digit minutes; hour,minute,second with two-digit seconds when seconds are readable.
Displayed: 7,04
